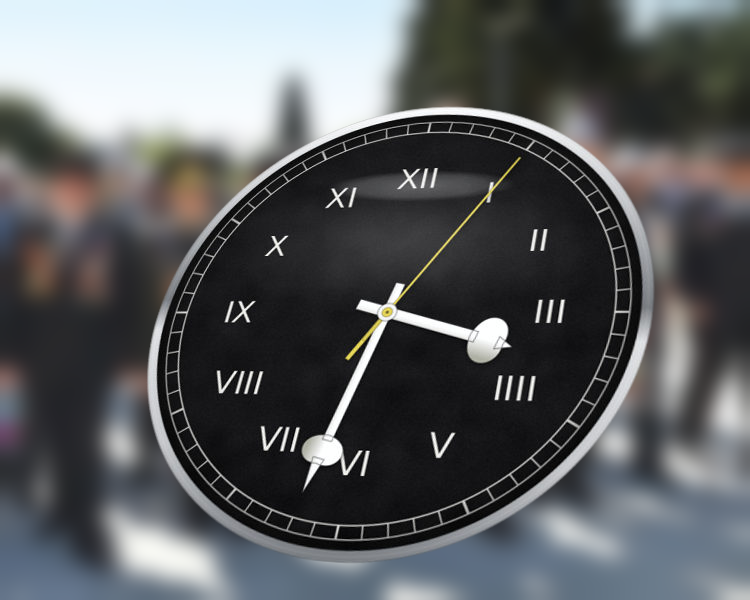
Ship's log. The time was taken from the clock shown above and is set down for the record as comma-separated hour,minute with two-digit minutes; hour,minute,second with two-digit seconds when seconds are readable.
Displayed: 3,32,05
